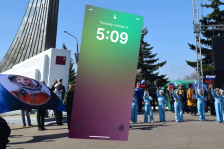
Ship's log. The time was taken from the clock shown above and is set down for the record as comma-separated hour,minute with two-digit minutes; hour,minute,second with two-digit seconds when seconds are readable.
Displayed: 5,09
